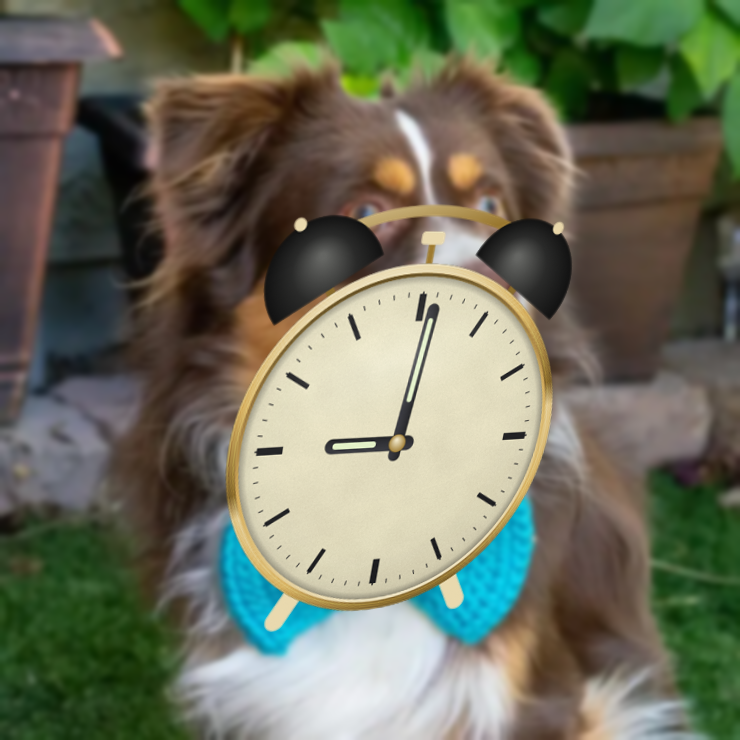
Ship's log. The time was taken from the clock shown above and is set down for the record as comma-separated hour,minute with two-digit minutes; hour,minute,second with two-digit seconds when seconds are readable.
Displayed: 9,01
